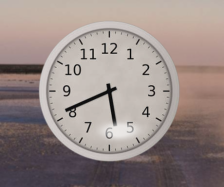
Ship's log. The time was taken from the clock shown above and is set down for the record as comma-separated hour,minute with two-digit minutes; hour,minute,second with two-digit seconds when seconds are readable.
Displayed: 5,41
